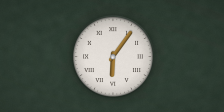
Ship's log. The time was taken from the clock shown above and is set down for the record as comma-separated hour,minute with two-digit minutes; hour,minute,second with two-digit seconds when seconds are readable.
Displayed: 6,06
